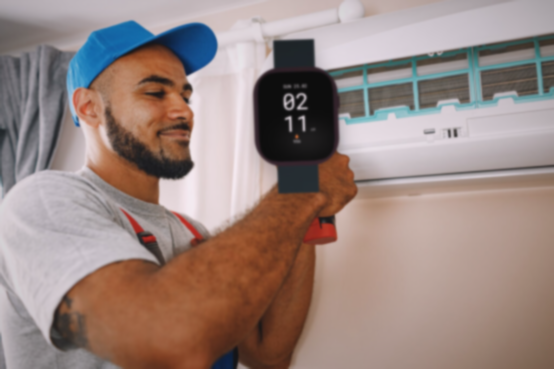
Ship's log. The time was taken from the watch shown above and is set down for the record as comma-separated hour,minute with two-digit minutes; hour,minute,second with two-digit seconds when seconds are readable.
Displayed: 2,11
